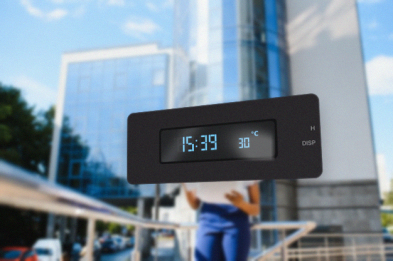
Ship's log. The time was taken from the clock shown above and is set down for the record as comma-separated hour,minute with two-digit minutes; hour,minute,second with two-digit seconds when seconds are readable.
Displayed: 15,39
